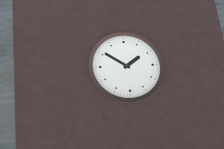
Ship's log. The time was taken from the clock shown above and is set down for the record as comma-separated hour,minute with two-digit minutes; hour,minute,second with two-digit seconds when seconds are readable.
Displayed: 1,51
